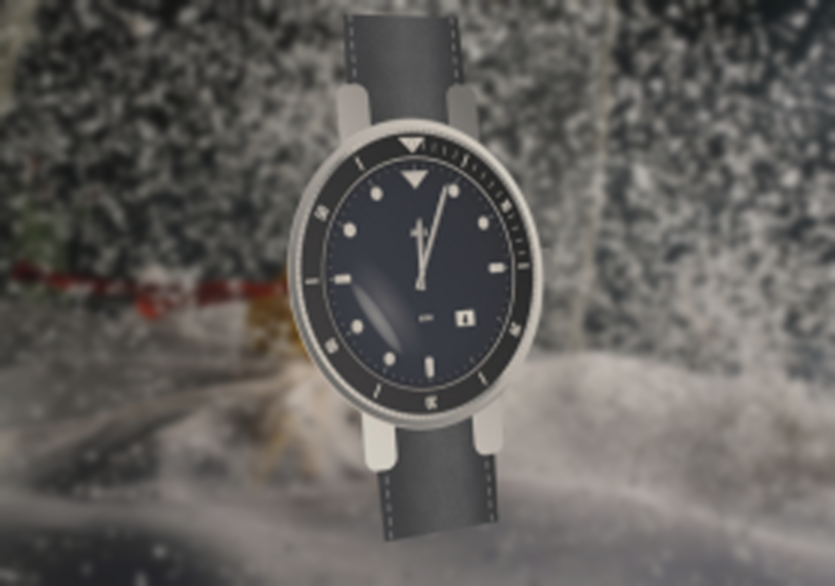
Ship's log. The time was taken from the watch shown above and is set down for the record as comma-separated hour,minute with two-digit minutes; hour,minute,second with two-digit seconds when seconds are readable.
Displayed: 12,04
